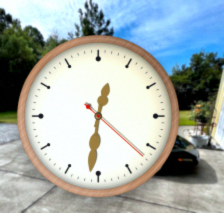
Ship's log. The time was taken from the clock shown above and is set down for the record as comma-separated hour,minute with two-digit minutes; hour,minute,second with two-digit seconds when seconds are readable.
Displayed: 12,31,22
